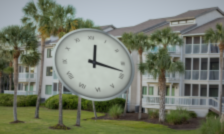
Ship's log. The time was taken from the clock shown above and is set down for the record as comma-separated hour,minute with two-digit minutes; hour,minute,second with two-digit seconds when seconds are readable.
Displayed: 12,18
